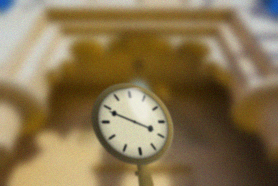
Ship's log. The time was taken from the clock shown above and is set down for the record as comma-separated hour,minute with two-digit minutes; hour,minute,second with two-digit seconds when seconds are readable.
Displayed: 3,49
